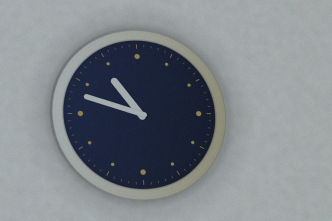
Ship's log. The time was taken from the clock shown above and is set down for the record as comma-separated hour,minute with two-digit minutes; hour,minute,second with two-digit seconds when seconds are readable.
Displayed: 10,48
